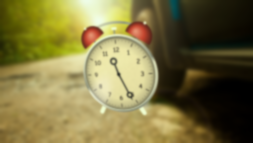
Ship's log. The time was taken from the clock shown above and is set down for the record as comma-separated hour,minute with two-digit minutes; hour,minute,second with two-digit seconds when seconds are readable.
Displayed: 11,26
